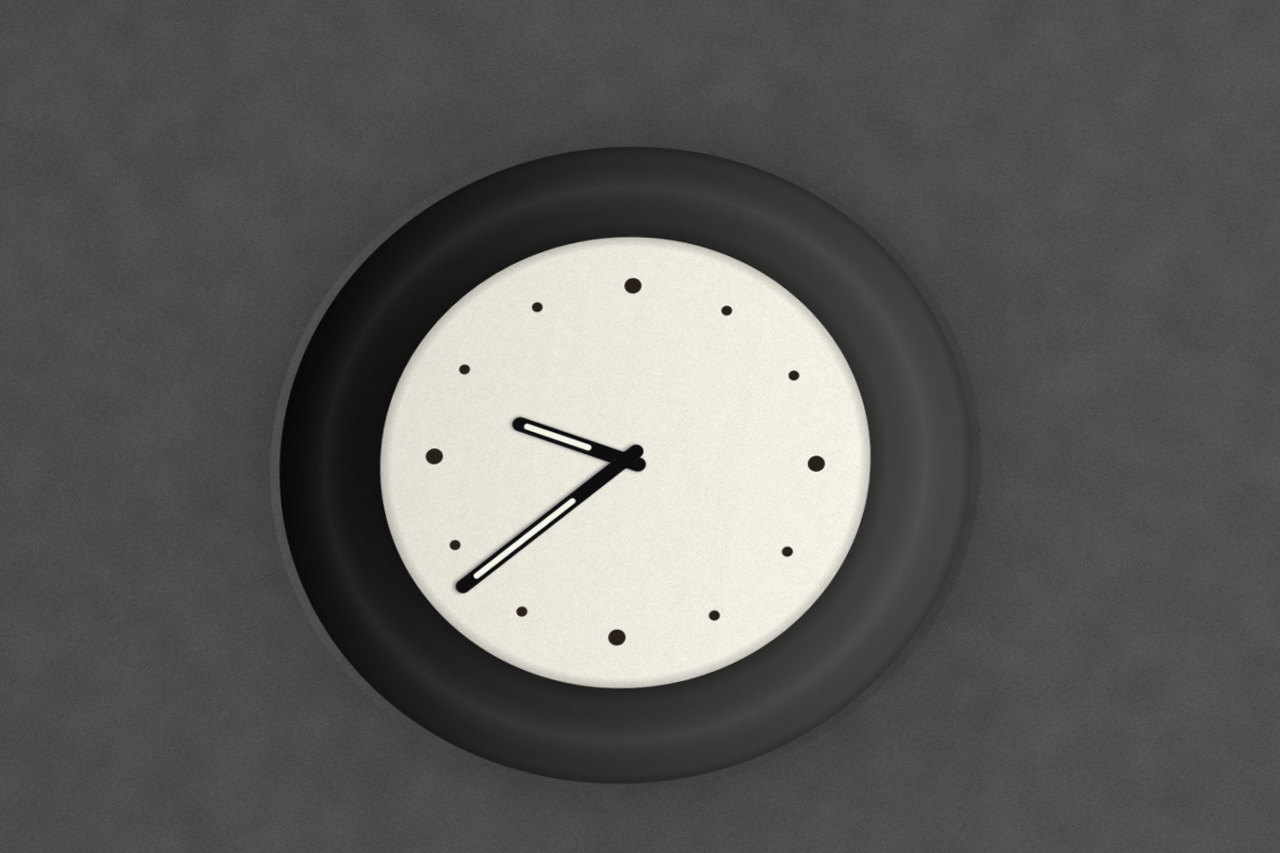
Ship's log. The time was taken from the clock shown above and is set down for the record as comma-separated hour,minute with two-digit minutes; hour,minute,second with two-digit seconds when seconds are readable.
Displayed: 9,38
